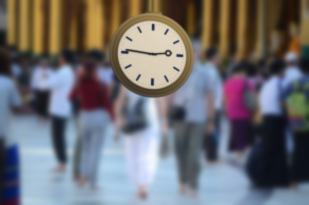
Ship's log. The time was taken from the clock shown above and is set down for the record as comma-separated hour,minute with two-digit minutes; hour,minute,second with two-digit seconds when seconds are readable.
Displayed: 2,46
